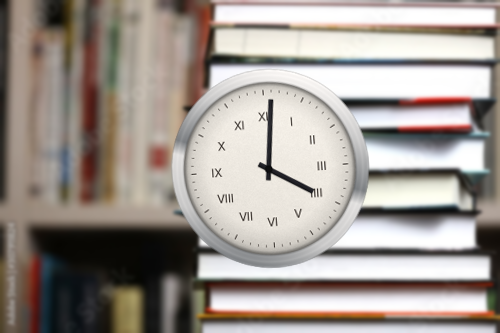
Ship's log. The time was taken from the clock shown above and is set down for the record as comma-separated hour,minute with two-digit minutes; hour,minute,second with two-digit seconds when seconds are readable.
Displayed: 4,01
